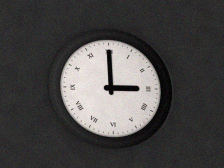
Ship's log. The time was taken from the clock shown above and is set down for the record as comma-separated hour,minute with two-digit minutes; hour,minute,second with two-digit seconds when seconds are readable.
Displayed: 3,00
